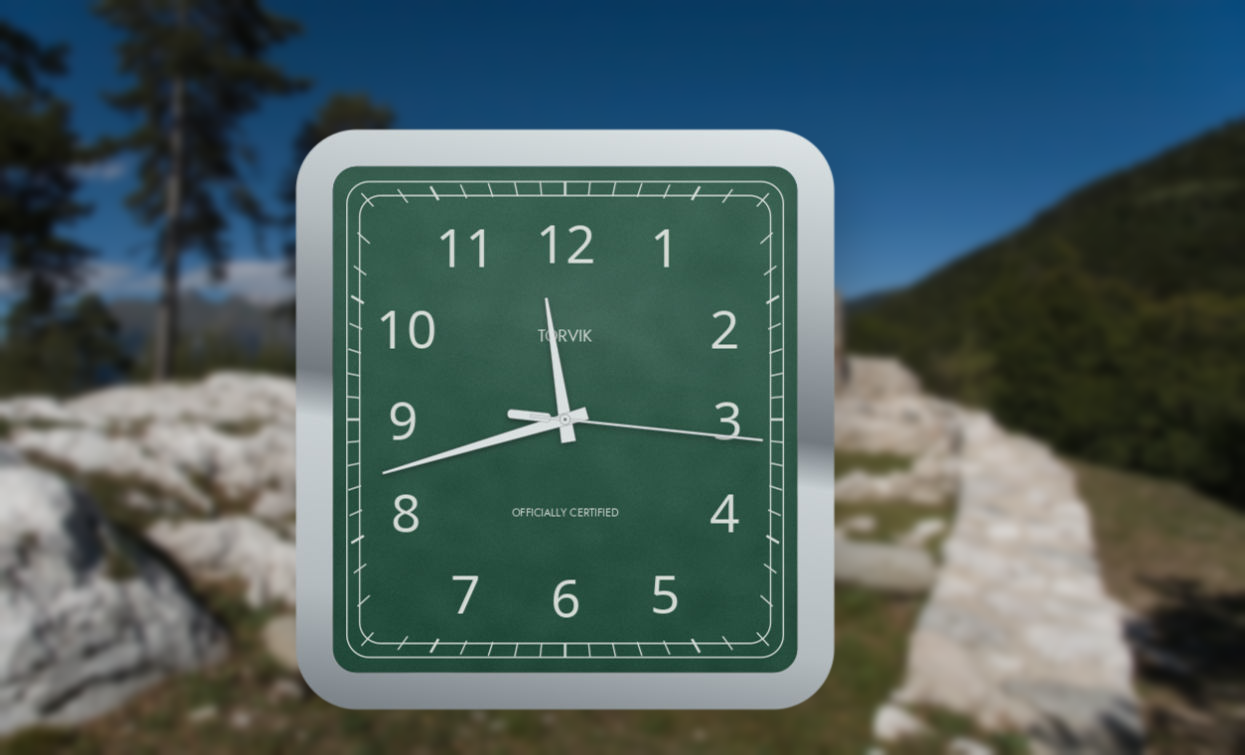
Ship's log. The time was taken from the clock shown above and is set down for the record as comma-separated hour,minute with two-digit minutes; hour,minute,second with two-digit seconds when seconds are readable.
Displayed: 11,42,16
